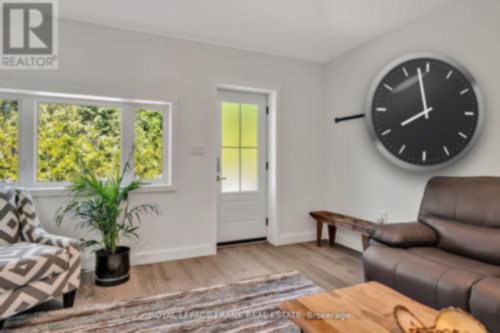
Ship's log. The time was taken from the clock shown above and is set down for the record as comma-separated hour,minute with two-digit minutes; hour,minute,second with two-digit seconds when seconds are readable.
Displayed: 7,58
